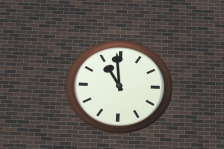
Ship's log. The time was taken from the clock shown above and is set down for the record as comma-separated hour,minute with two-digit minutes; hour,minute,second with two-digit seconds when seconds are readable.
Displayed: 10,59
